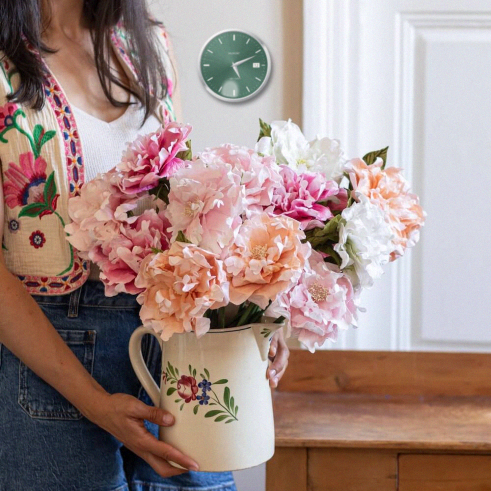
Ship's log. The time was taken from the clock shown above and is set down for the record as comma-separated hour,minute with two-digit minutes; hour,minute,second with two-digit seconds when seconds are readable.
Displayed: 5,11
